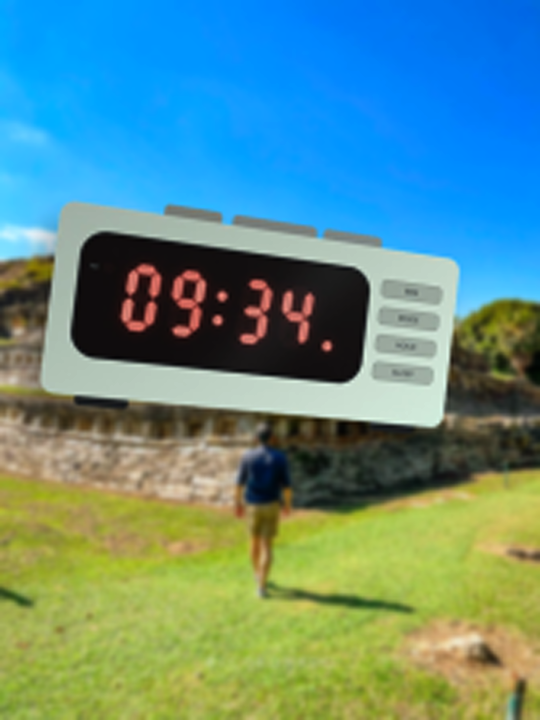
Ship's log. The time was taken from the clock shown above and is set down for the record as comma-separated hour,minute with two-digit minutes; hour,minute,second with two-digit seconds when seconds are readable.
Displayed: 9,34
